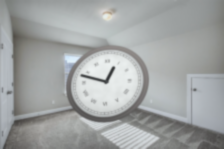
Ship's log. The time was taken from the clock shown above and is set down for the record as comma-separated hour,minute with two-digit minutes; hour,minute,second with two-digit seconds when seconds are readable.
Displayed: 12,48
